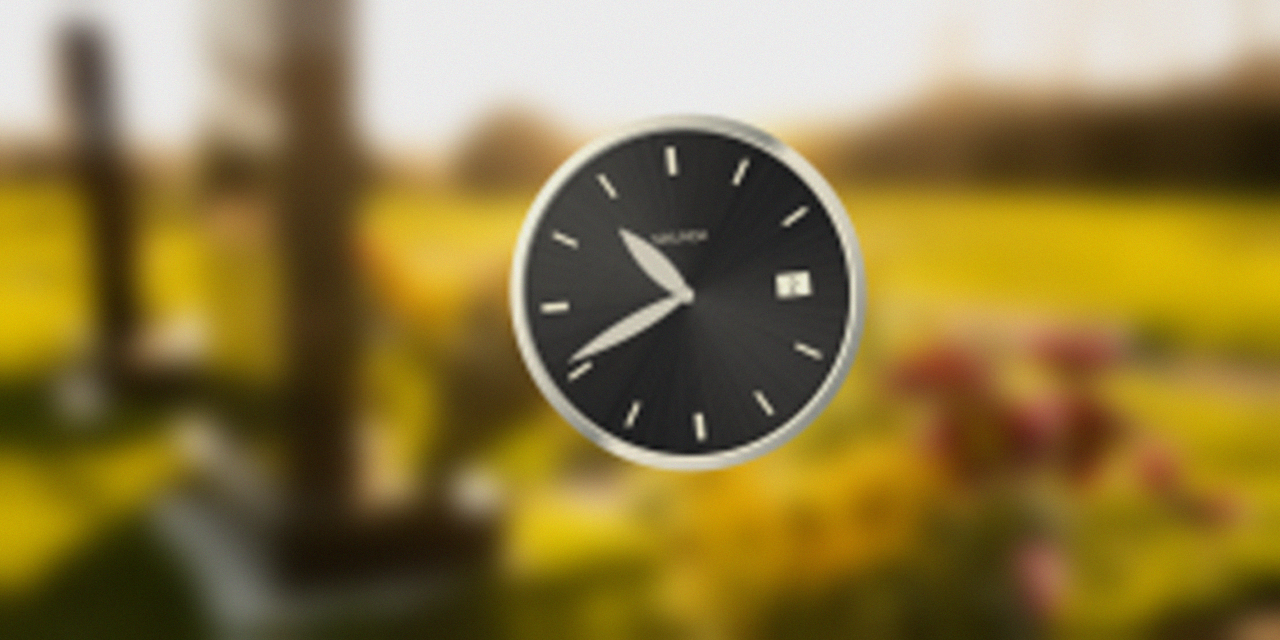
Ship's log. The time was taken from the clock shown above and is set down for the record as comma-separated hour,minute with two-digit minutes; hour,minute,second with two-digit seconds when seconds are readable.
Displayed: 10,41
